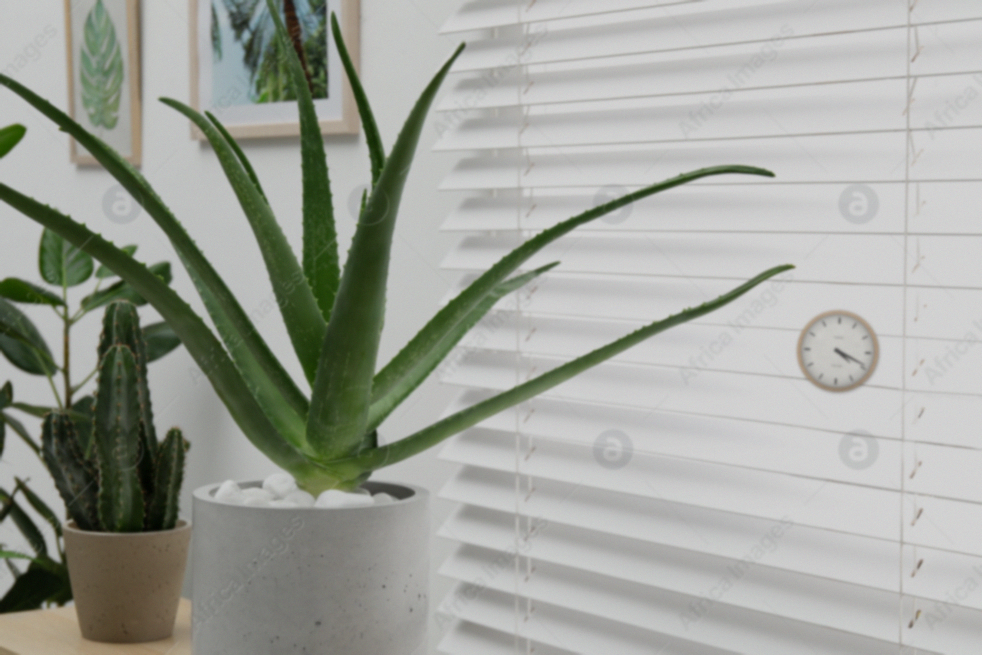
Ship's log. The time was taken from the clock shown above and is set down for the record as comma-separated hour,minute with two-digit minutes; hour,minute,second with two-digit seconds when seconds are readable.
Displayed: 4,19
